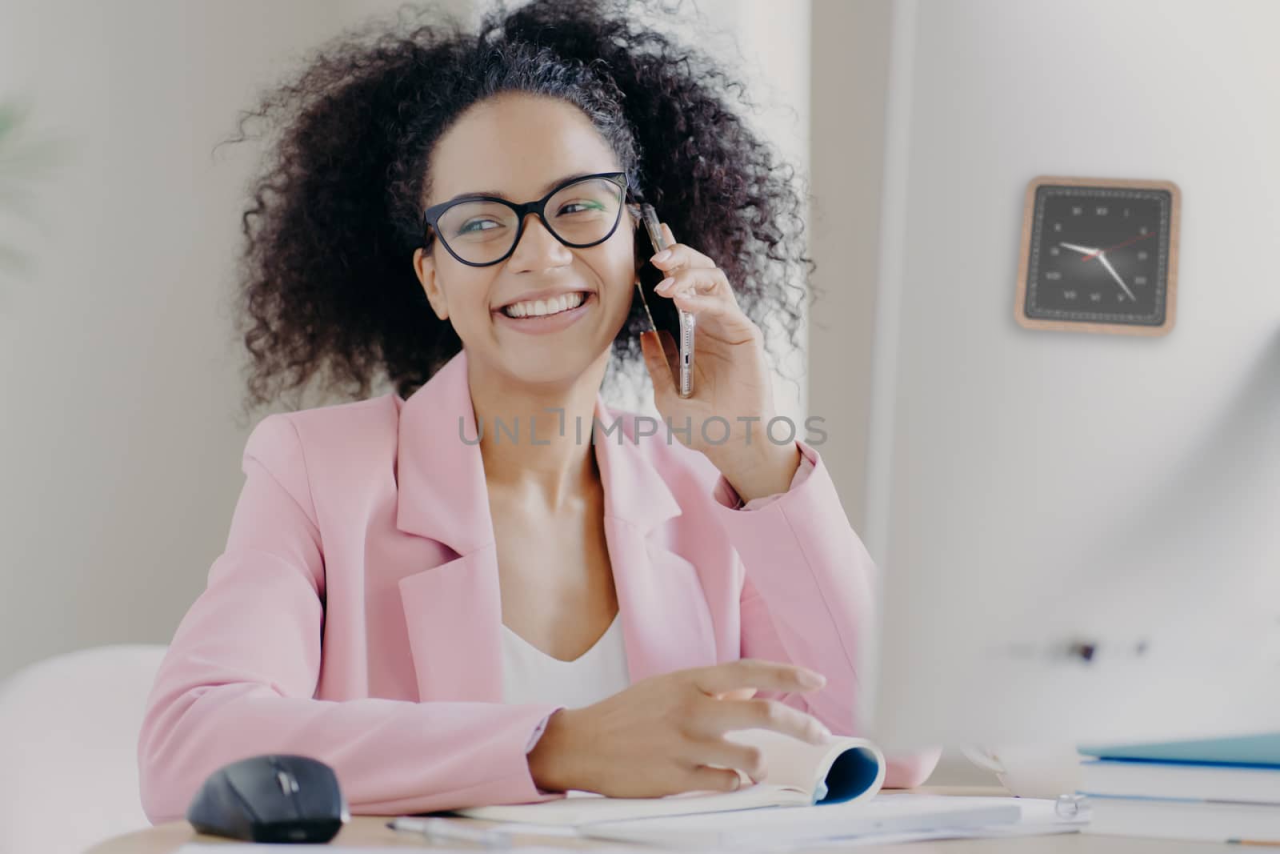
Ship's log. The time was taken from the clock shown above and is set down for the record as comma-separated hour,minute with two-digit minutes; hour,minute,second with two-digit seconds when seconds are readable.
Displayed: 9,23,11
